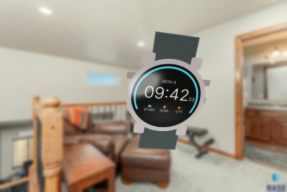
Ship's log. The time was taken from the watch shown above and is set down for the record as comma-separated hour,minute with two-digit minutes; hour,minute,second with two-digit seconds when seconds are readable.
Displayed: 9,42
